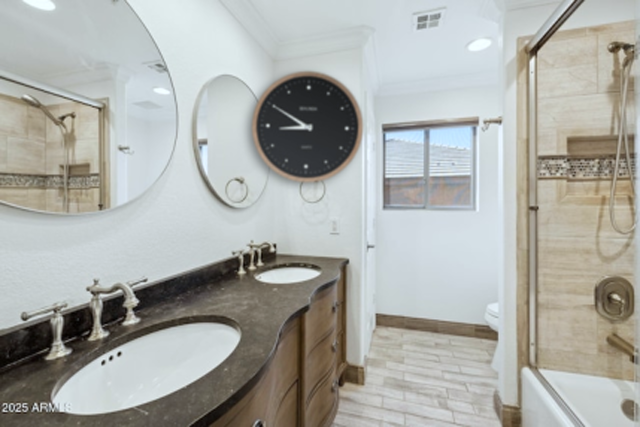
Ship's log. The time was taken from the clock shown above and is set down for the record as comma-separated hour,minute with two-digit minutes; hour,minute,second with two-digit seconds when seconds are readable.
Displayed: 8,50
